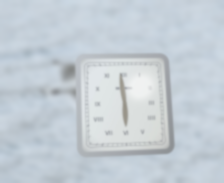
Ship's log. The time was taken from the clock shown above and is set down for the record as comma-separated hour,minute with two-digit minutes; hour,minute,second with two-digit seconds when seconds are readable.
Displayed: 5,59
